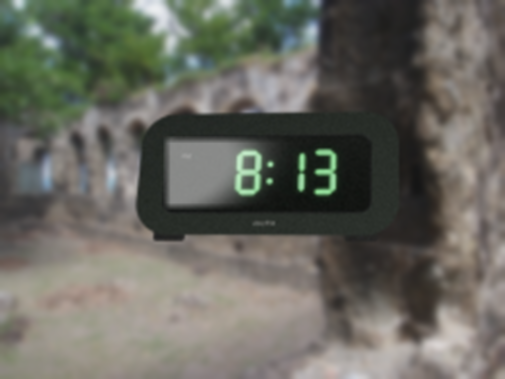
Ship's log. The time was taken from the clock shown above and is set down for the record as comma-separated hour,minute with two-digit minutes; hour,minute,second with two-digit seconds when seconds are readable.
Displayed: 8,13
